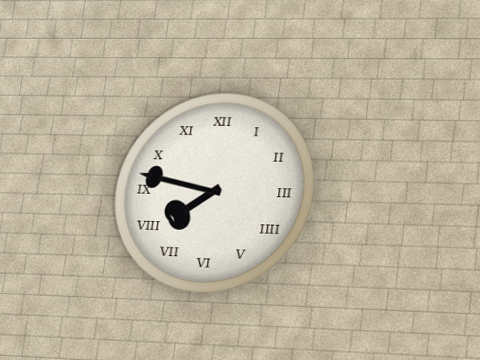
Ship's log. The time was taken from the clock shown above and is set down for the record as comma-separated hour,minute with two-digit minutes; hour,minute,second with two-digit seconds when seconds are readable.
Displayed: 7,47
